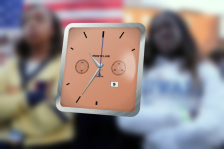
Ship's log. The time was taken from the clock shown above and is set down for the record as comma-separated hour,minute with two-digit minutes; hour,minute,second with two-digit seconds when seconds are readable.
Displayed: 10,35
